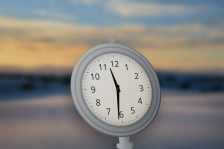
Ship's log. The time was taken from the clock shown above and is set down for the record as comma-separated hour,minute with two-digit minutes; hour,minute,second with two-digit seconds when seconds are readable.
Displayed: 11,31
